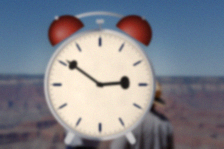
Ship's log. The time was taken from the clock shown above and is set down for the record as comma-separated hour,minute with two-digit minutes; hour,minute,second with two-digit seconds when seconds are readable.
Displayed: 2,51
